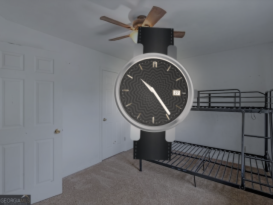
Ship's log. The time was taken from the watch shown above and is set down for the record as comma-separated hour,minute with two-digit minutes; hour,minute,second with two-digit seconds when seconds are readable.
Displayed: 10,24
